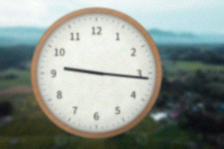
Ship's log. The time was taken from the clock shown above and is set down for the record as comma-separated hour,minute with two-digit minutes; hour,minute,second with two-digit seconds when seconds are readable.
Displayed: 9,16
